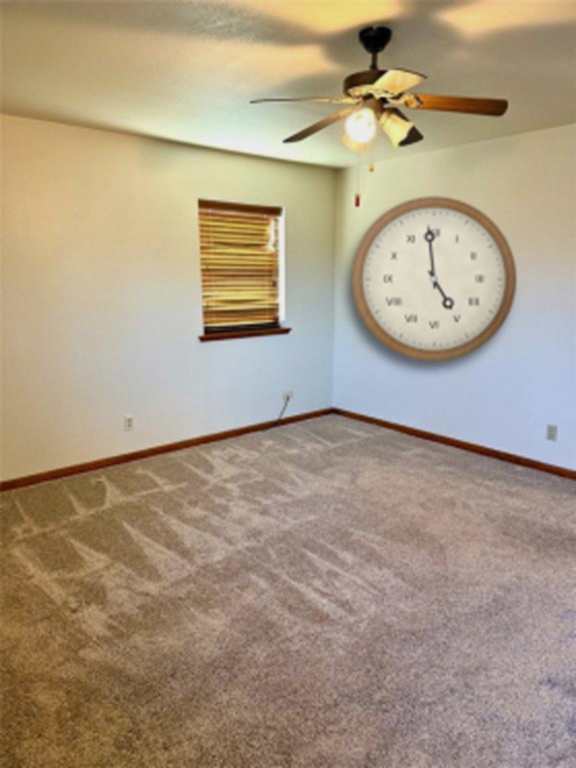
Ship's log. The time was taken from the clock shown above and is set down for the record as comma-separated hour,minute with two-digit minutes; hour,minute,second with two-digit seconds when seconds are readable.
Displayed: 4,59
